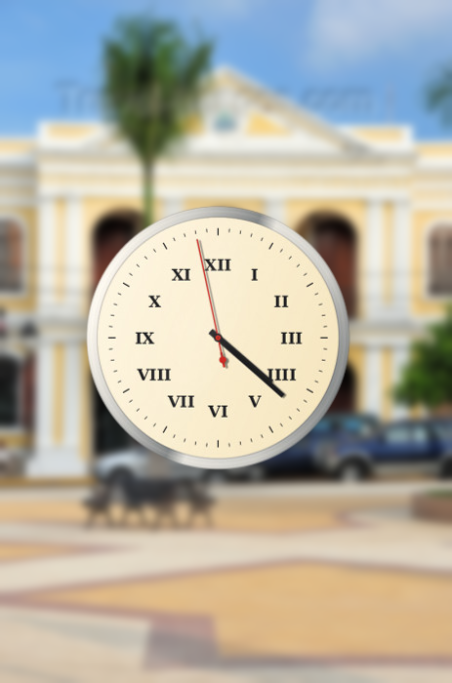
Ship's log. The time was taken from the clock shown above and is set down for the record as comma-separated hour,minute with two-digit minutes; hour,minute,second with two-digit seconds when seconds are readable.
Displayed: 4,21,58
